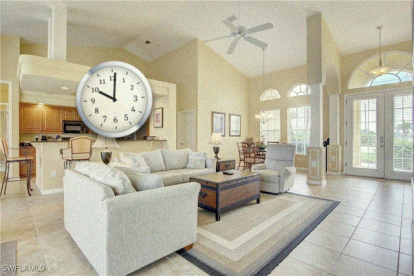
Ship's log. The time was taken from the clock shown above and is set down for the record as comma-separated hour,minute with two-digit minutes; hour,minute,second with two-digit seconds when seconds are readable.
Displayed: 10,01
